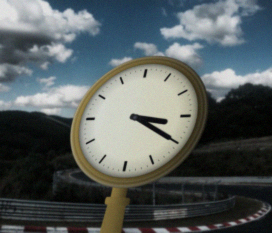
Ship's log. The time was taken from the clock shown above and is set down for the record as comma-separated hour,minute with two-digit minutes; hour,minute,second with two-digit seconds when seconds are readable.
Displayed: 3,20
